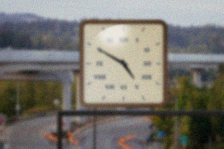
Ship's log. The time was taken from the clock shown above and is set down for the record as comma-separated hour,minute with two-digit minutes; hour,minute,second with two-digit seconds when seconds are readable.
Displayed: 4,50
